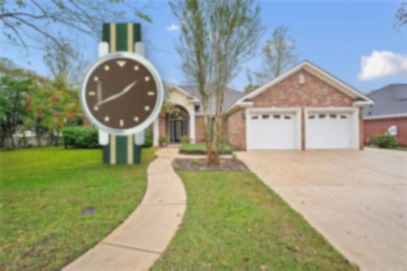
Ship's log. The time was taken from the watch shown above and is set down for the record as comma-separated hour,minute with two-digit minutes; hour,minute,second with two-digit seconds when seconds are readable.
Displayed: 1,41
